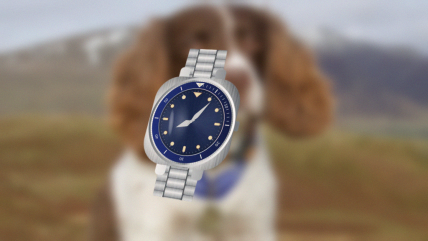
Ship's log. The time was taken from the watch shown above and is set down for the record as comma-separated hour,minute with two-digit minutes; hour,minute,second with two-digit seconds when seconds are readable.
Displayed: 8,06
